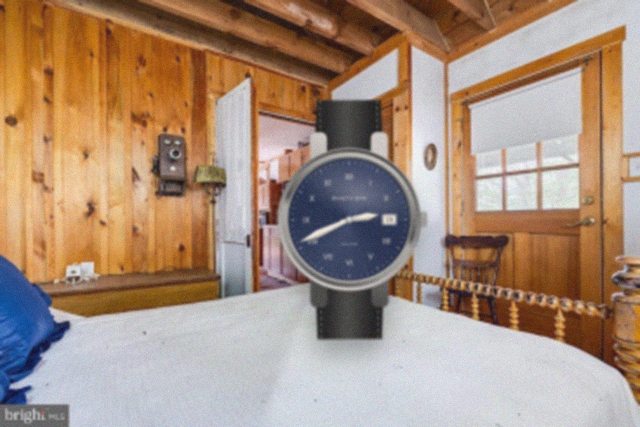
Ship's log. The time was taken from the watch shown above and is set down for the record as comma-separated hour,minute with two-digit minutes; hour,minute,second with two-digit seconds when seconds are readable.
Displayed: 2,41
